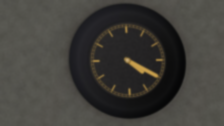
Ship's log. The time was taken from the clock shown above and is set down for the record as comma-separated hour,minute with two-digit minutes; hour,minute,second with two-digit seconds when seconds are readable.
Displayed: 4,20
